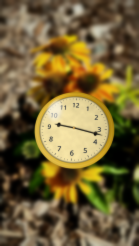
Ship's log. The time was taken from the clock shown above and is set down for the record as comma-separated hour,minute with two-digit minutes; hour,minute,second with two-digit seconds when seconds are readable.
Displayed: 9,17
